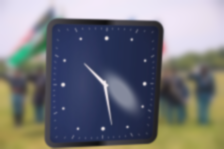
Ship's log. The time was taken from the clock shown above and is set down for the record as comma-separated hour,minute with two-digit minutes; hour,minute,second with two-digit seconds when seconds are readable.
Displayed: 10,28
